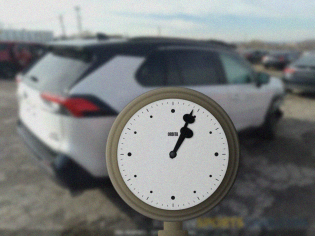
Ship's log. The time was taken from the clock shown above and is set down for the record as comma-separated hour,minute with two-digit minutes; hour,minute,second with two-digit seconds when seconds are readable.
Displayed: 1,04
